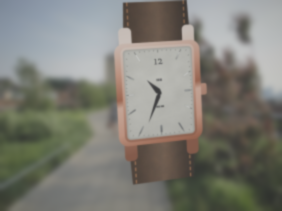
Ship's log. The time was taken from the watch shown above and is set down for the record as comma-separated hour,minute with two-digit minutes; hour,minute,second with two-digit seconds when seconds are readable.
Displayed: 10,34
